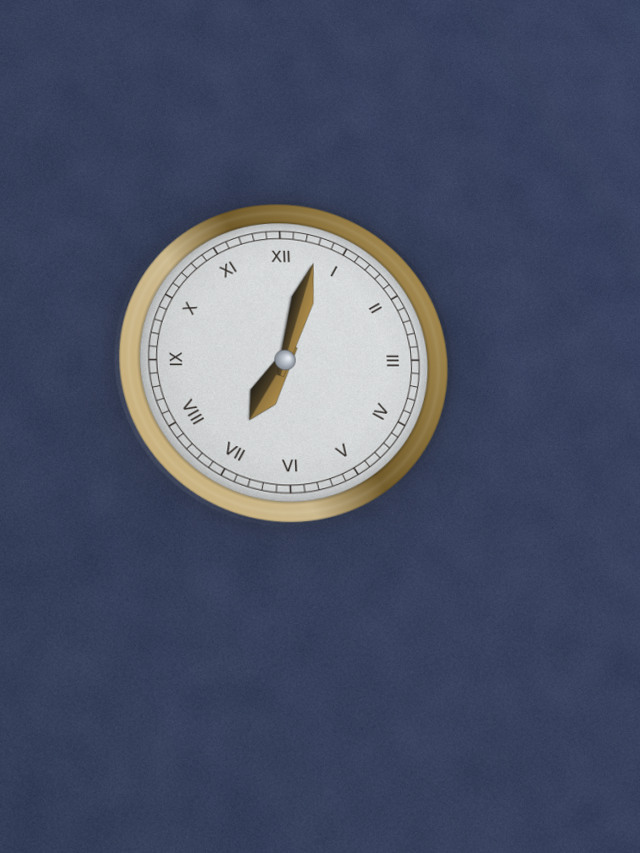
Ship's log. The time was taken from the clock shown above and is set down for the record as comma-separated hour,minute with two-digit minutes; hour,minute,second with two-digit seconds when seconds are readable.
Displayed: 7,03
